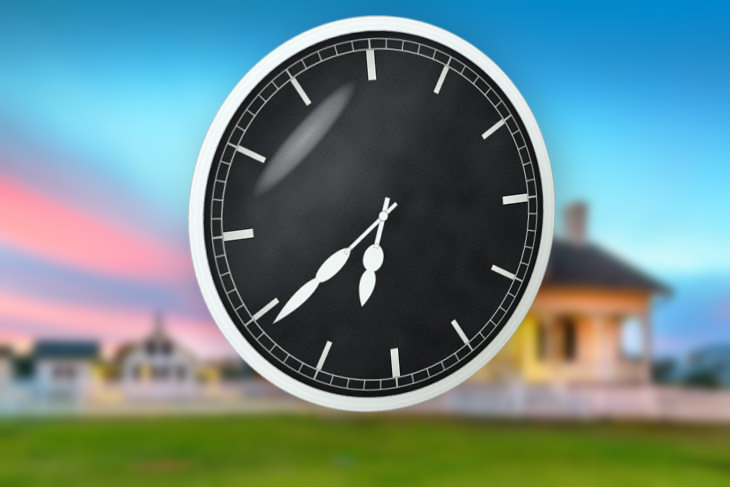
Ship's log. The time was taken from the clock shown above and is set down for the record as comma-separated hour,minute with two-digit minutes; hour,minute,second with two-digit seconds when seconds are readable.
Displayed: 6,39
